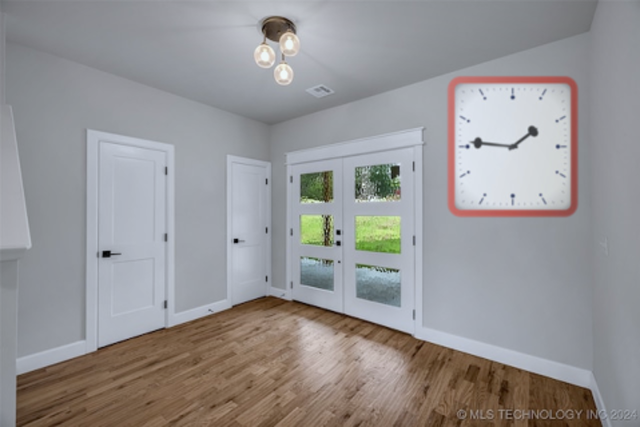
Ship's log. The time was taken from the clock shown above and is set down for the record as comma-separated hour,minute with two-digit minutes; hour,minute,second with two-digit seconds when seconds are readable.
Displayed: 1,46
